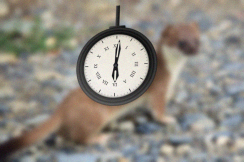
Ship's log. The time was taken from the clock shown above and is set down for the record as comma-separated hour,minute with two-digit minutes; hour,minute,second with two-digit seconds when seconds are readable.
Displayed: 6,01
